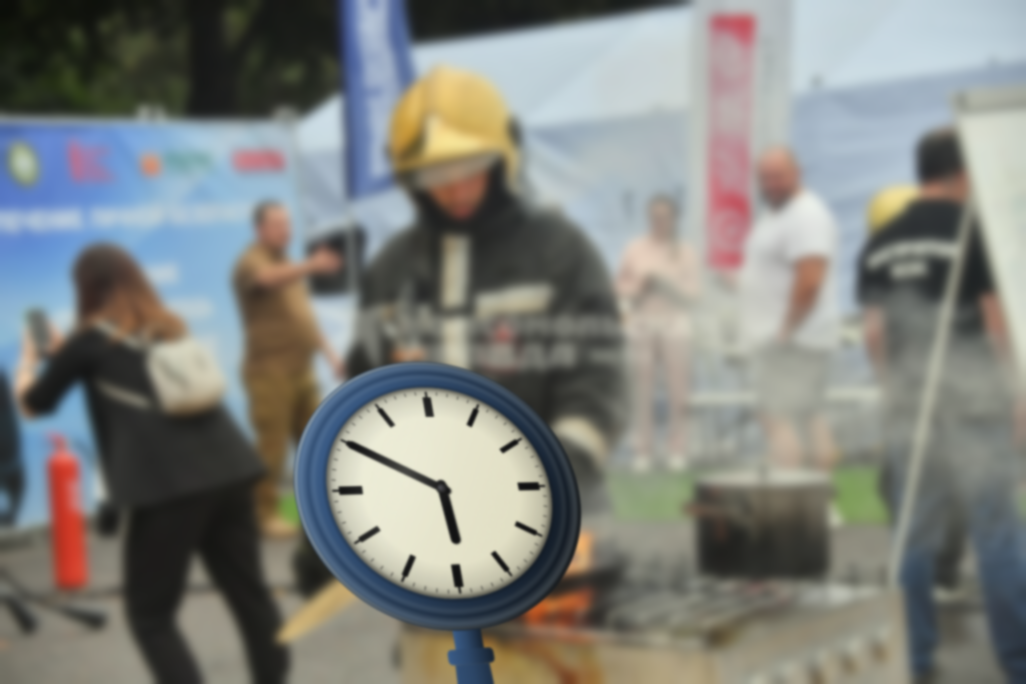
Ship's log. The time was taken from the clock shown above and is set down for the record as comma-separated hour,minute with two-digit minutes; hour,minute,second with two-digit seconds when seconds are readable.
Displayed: 5,50
